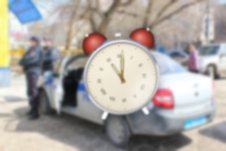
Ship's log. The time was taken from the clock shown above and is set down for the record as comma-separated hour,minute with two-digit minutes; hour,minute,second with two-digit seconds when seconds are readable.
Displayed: 11,01
